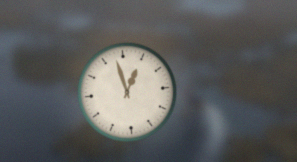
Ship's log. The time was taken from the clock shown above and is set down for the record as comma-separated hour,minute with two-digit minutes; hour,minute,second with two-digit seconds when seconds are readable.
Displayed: 12,58
